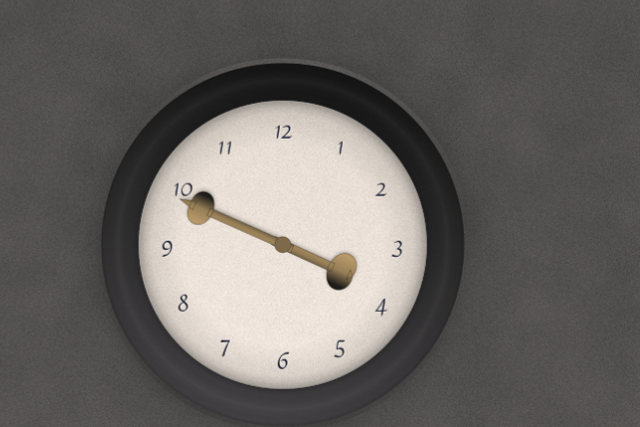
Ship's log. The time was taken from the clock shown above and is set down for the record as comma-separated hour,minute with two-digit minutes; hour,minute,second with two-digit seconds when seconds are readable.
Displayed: 3,49
